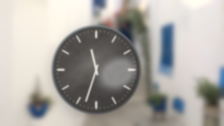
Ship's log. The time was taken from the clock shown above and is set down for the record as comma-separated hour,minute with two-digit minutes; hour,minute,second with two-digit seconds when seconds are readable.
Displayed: 11,33
